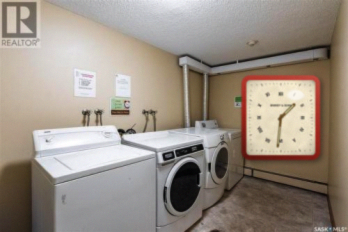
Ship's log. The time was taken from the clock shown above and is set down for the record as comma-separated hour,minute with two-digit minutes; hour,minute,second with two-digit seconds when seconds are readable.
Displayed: 1,31
